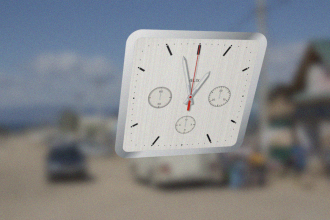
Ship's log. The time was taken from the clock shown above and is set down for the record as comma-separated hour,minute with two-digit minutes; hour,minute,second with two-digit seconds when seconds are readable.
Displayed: 12,57
